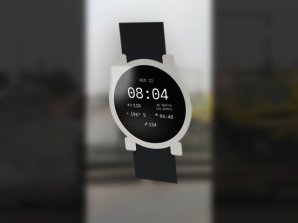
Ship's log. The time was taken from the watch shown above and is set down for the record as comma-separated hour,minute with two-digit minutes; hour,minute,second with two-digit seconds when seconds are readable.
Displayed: 8,04
